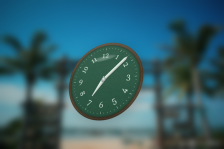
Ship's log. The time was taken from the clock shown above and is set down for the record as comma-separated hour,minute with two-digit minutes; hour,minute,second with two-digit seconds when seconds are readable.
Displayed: 7,08
